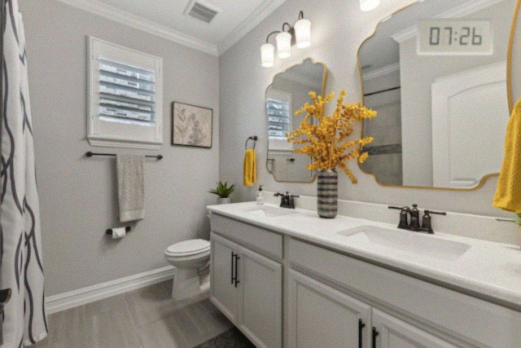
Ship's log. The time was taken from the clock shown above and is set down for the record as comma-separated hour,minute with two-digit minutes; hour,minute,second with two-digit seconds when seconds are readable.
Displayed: 7,26
